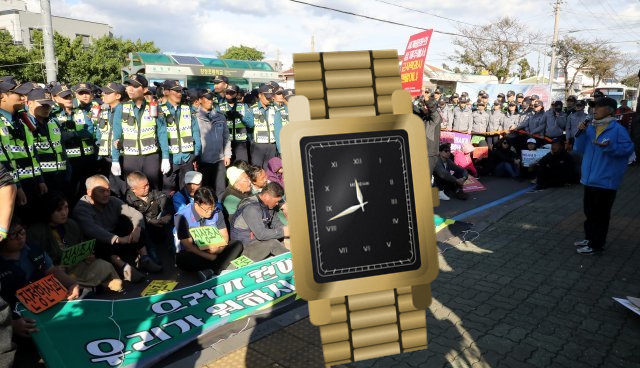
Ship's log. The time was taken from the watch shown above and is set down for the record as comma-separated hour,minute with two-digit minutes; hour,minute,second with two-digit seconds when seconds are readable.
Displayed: 11,42
